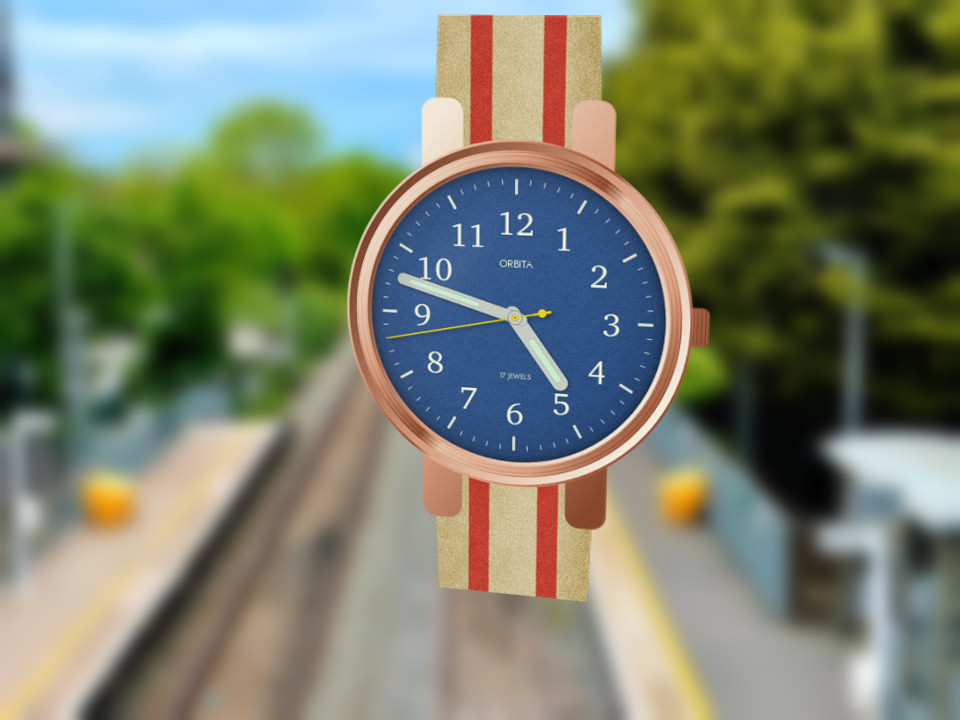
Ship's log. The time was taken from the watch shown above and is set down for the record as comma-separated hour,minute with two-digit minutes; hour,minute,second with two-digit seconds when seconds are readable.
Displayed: 4,47,43
